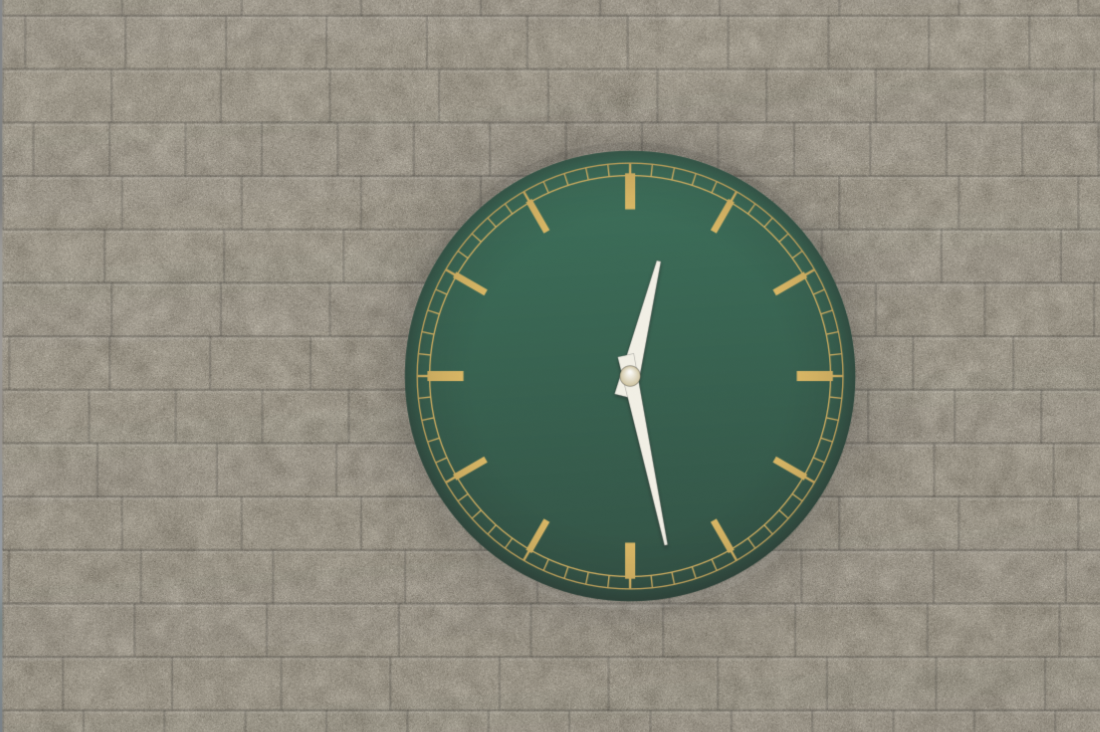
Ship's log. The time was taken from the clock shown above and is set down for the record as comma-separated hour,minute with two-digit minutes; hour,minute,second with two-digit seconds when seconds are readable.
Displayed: 12,28
